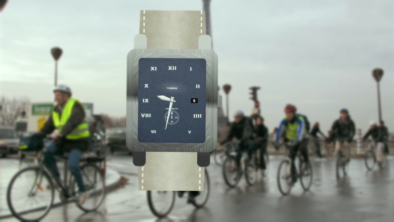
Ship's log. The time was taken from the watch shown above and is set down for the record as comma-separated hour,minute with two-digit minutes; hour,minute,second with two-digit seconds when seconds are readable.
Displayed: 9,32
